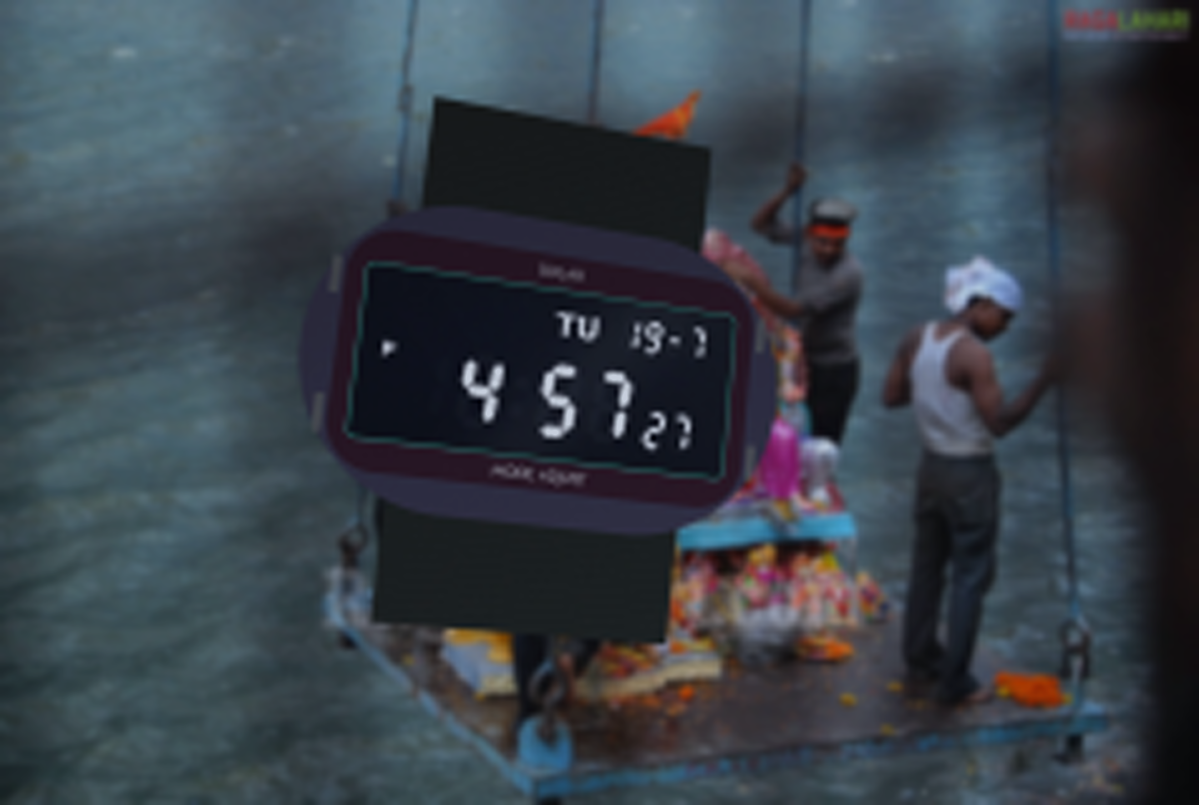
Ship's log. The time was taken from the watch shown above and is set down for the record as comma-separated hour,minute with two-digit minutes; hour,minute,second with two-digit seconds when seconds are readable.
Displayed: 4,57,27
